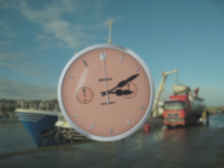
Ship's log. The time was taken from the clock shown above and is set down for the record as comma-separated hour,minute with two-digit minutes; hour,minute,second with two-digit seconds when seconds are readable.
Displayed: 3,11
